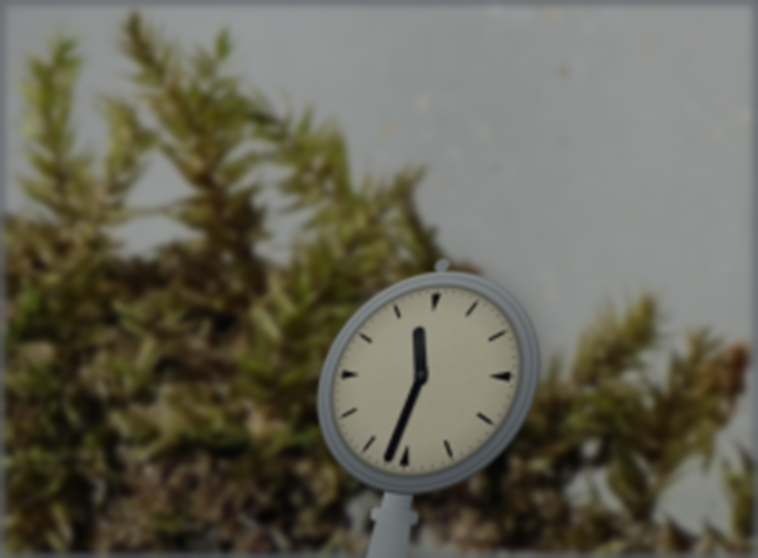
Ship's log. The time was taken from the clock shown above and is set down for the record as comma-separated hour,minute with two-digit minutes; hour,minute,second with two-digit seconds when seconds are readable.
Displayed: 11,32
